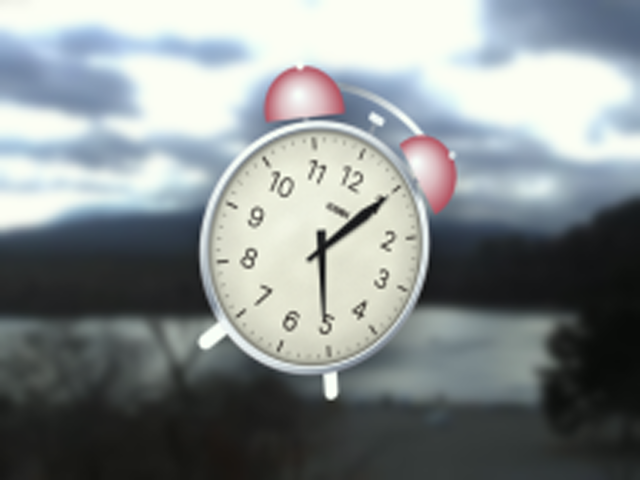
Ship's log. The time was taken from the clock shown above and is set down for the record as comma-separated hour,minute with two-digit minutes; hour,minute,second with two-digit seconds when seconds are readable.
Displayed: 5,05
